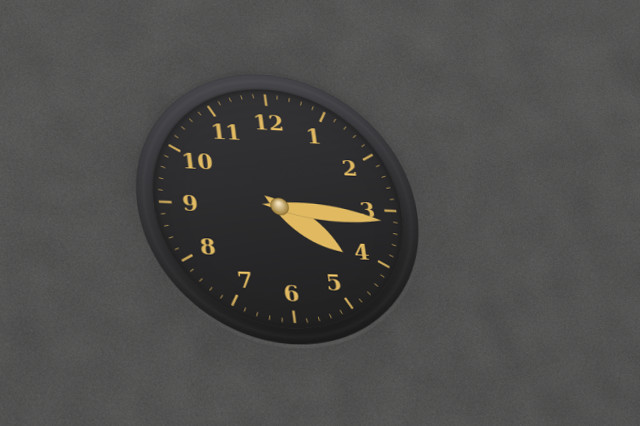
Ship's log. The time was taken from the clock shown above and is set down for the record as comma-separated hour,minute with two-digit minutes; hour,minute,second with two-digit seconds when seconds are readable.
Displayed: 4,16
